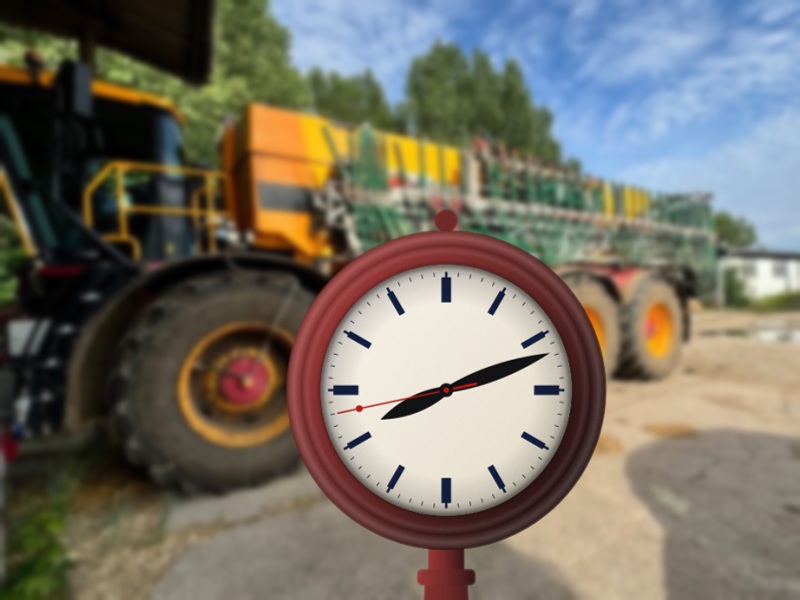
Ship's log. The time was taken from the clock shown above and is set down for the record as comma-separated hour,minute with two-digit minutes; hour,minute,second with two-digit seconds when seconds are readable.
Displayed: 8,11,43
